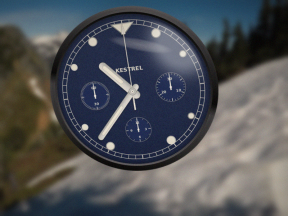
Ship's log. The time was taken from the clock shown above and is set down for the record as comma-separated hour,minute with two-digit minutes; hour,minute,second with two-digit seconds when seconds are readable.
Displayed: 10,37
